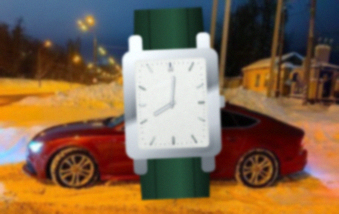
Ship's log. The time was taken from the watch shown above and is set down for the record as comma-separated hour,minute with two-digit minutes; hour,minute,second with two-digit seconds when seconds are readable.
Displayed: 8,01
